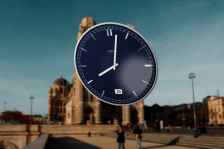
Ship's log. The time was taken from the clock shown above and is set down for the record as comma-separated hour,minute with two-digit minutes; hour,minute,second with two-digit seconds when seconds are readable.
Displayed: 8,02
